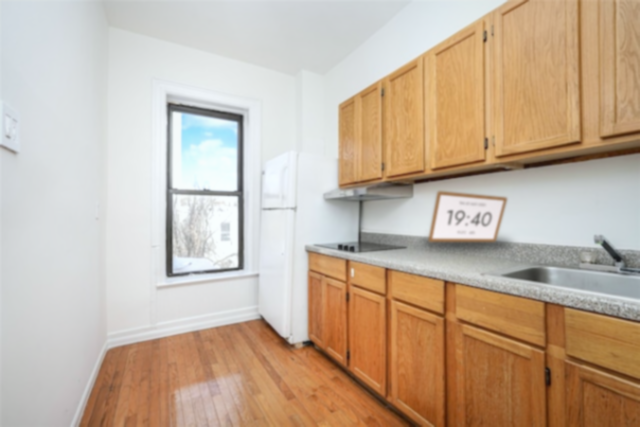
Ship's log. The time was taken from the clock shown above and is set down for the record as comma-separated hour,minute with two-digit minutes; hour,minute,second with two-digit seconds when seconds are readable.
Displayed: 19,40
